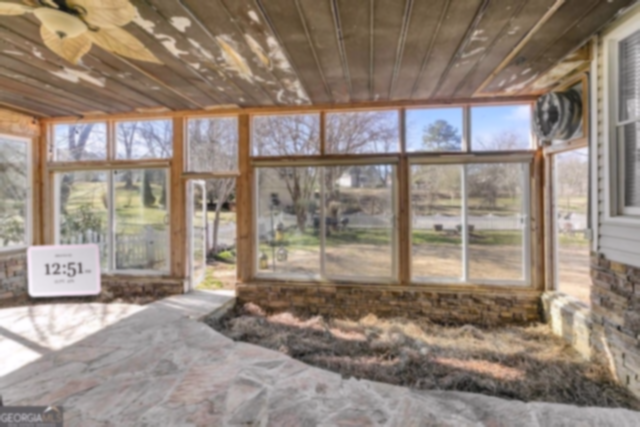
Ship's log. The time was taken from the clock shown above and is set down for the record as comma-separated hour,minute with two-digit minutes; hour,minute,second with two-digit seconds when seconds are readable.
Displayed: 12,51
